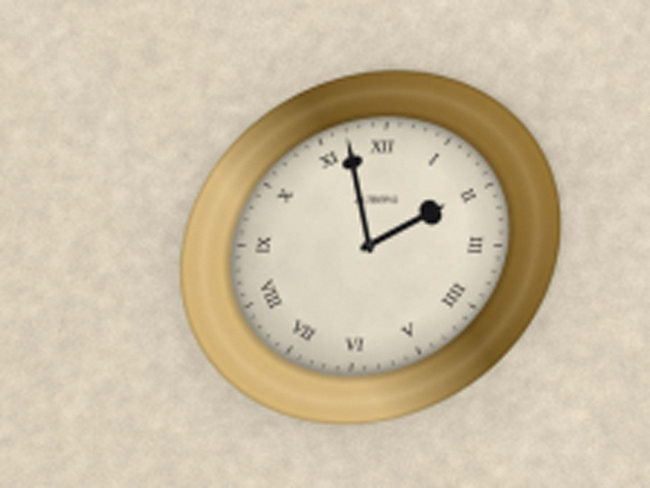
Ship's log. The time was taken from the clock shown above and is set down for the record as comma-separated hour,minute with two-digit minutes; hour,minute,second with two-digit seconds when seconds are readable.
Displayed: 1,57
